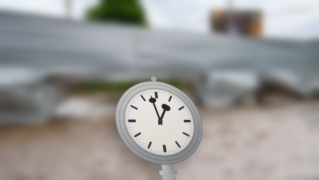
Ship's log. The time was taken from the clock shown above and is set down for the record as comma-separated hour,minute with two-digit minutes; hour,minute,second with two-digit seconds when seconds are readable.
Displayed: 12,58
